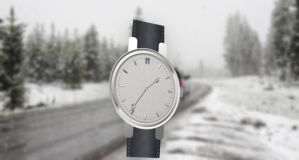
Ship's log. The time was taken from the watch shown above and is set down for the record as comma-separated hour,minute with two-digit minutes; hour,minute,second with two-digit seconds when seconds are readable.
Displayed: 1,36
